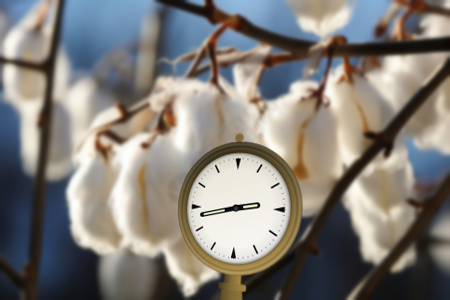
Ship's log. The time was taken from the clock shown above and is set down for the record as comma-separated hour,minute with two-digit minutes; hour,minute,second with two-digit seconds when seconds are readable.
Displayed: 2,43
